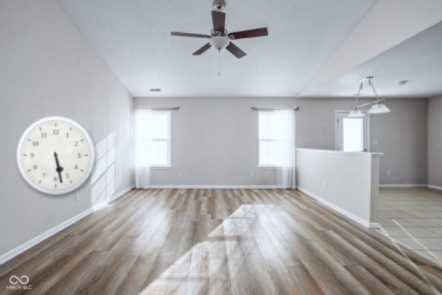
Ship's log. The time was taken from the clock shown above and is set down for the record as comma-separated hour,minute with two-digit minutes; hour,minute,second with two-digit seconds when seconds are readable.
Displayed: 5,28
